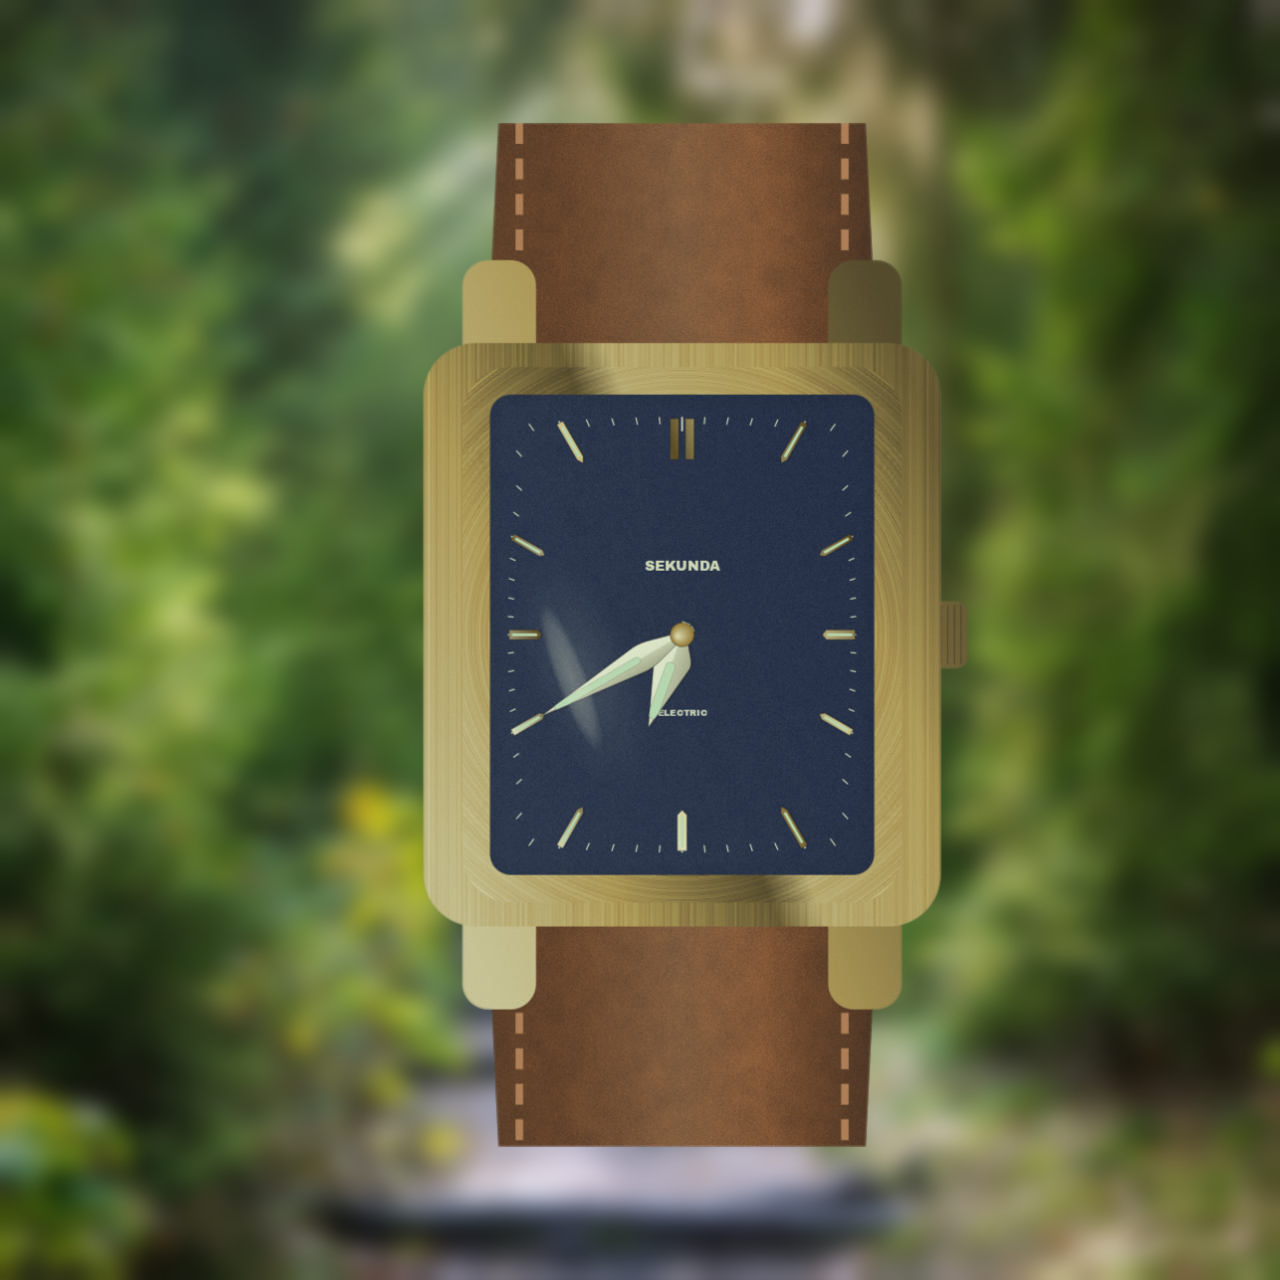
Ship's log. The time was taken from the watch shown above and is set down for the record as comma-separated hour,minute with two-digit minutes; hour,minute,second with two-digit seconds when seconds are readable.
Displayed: 6,40
